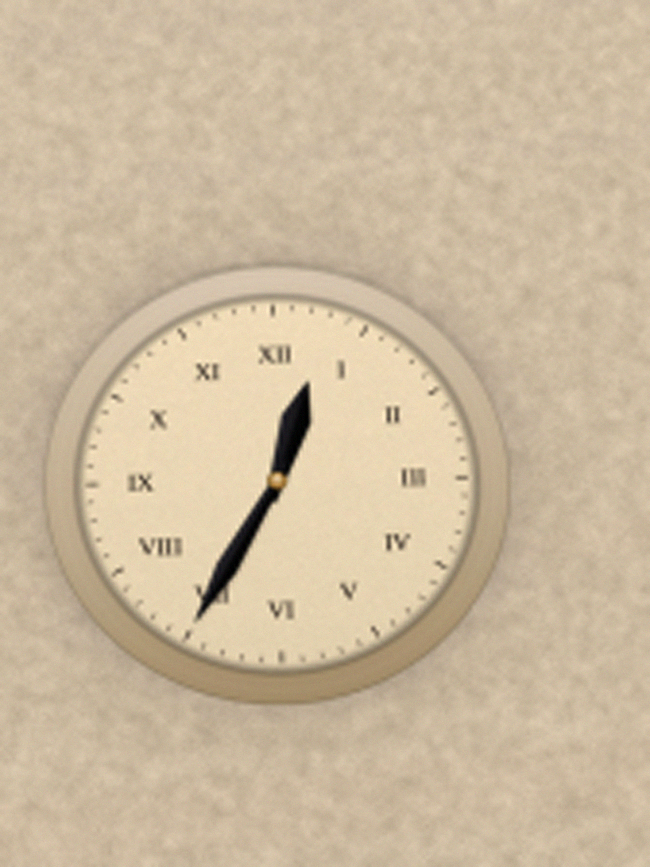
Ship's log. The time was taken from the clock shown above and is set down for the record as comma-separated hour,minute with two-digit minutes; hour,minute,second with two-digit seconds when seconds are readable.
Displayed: 12,35
